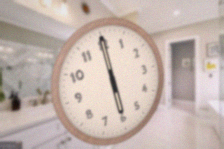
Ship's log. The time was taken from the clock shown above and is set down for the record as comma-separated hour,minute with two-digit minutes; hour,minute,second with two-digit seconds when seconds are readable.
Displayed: 6,00
